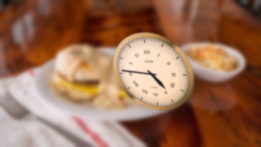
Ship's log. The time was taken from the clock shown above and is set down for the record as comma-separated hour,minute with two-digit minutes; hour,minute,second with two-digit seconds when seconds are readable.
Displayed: 4,46
